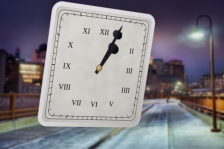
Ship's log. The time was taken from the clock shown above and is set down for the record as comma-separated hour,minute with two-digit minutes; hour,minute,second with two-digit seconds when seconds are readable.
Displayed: 1,04
